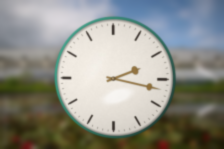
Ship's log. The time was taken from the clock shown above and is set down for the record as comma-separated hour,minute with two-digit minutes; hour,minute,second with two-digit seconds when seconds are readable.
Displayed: 2,17
